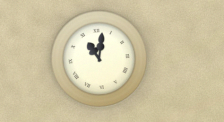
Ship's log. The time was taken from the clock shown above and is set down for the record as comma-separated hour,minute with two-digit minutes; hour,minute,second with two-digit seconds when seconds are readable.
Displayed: 11,02
